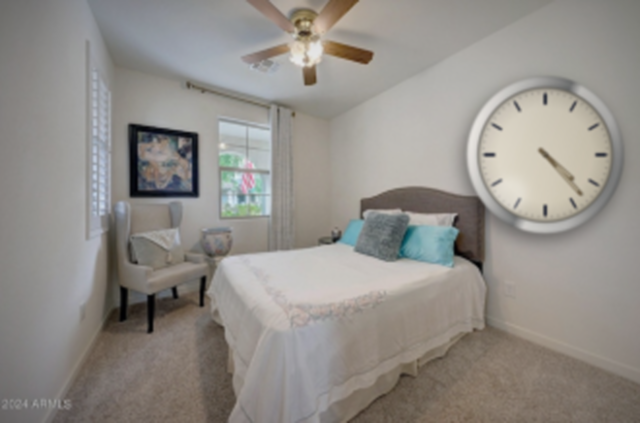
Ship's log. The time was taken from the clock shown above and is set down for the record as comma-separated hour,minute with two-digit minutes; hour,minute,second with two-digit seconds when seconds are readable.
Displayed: 4,23
